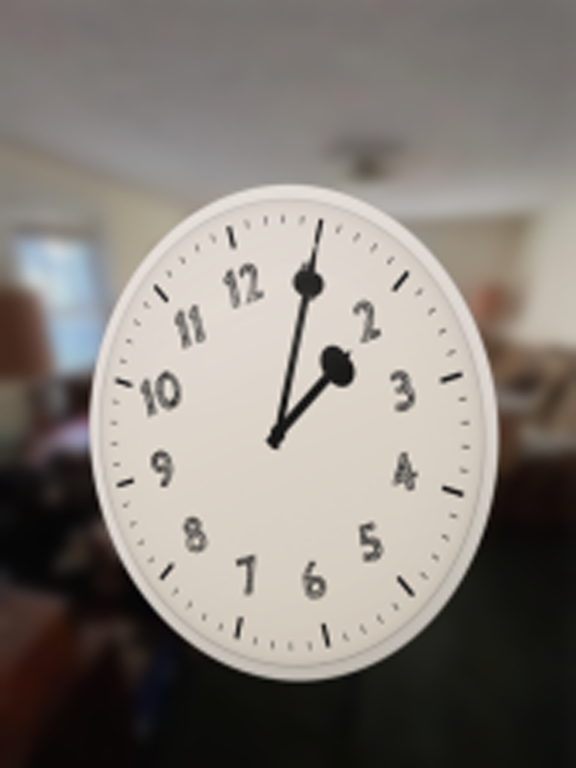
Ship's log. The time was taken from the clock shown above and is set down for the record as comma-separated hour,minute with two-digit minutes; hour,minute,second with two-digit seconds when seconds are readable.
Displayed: 2,05
